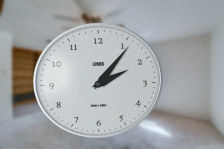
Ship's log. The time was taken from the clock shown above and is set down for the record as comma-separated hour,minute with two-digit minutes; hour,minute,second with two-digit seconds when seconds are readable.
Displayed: 2,06
